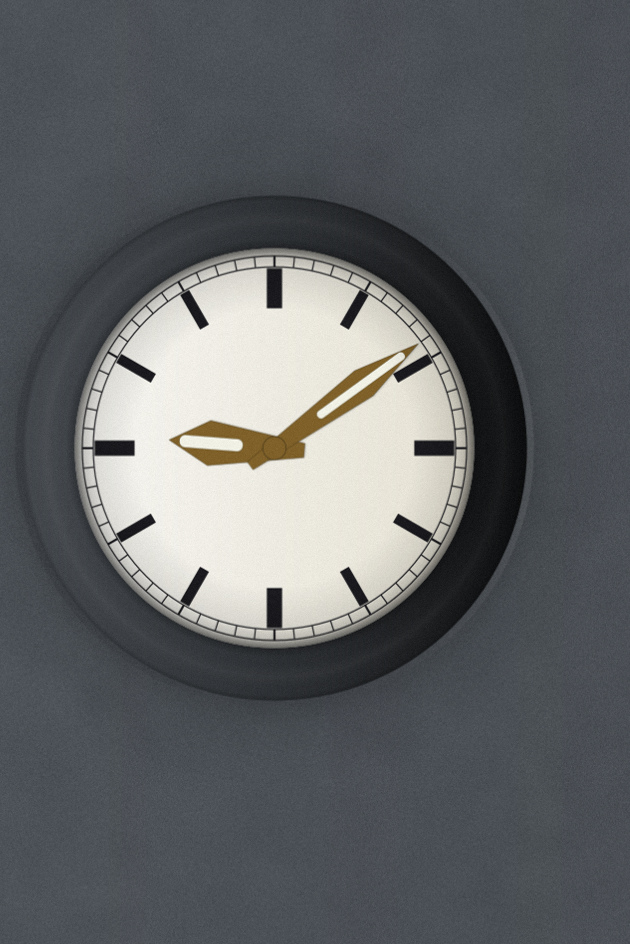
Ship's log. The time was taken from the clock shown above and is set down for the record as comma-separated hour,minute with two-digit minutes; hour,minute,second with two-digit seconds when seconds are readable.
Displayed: 9,09
